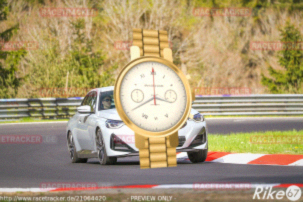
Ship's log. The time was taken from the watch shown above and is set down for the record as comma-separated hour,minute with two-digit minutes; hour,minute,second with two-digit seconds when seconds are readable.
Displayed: 3,40
